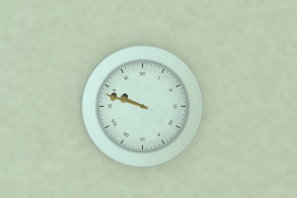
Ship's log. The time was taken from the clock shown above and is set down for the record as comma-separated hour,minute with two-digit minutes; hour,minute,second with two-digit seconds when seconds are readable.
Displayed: 9,48
